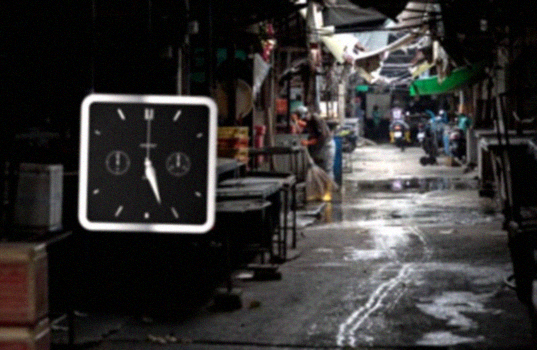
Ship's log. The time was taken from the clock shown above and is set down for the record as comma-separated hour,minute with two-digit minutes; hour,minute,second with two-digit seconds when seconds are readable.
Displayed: 5,27
